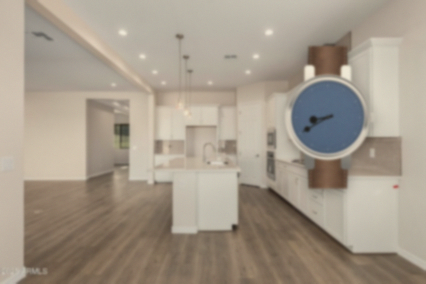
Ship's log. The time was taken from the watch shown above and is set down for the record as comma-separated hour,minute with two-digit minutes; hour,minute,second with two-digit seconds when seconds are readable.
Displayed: 8,40
